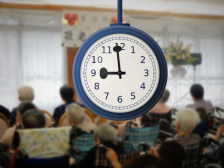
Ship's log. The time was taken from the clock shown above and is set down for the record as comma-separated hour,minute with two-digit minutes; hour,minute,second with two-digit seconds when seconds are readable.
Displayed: 8,59
